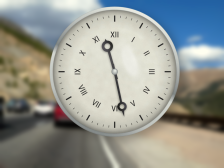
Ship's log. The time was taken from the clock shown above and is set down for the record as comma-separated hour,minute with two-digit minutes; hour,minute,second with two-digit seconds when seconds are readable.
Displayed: 11,28
